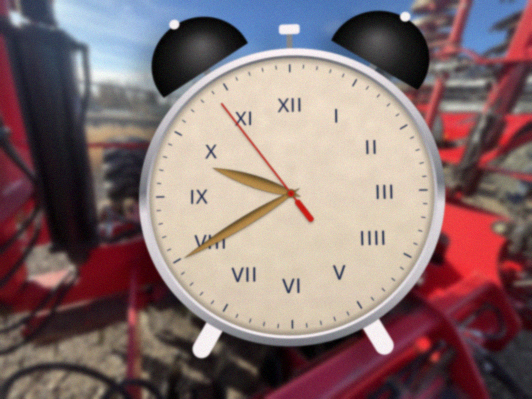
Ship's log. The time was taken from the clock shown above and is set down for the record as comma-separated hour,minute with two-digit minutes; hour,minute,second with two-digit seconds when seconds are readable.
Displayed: 9,39,54
